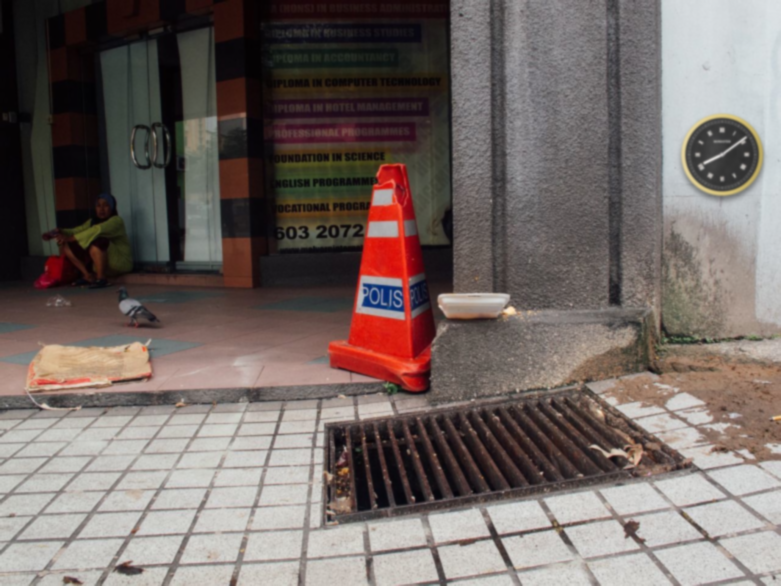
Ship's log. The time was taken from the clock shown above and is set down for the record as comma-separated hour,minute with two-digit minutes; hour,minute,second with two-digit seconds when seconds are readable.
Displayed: 8,09
